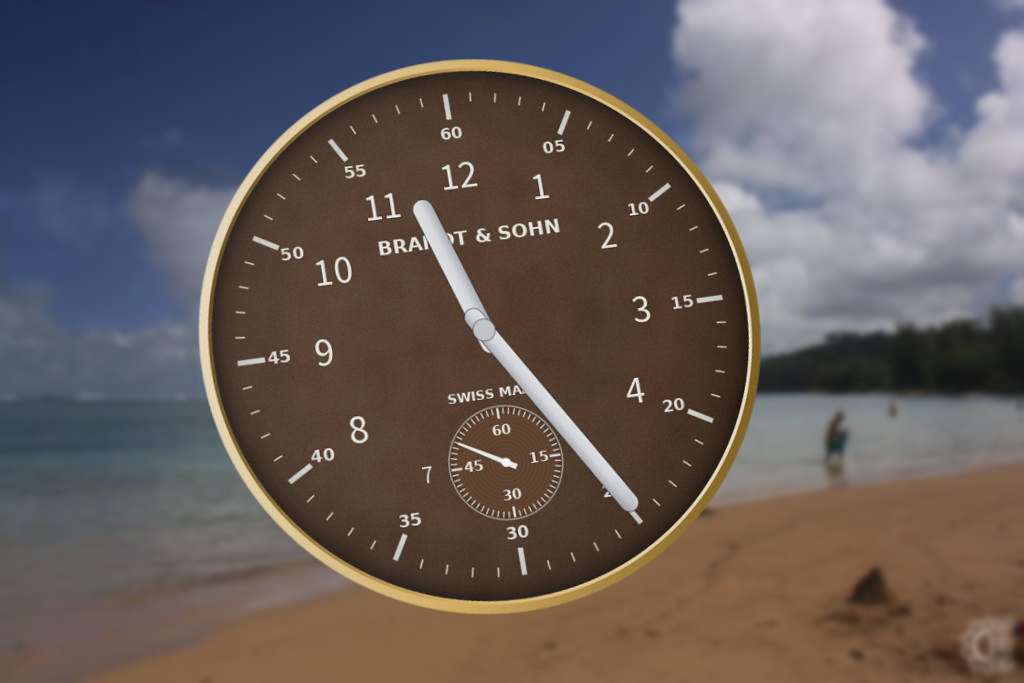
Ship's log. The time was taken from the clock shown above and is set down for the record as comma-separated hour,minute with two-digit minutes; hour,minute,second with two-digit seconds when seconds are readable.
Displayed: 11,24,50
